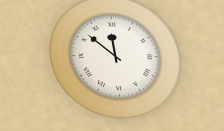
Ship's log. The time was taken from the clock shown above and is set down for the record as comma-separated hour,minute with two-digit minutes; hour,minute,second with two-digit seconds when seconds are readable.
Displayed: 11,52
